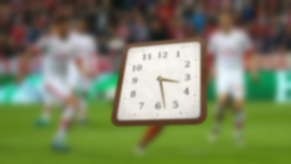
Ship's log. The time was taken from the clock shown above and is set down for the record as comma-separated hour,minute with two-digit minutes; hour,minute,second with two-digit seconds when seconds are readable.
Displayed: 3,28
